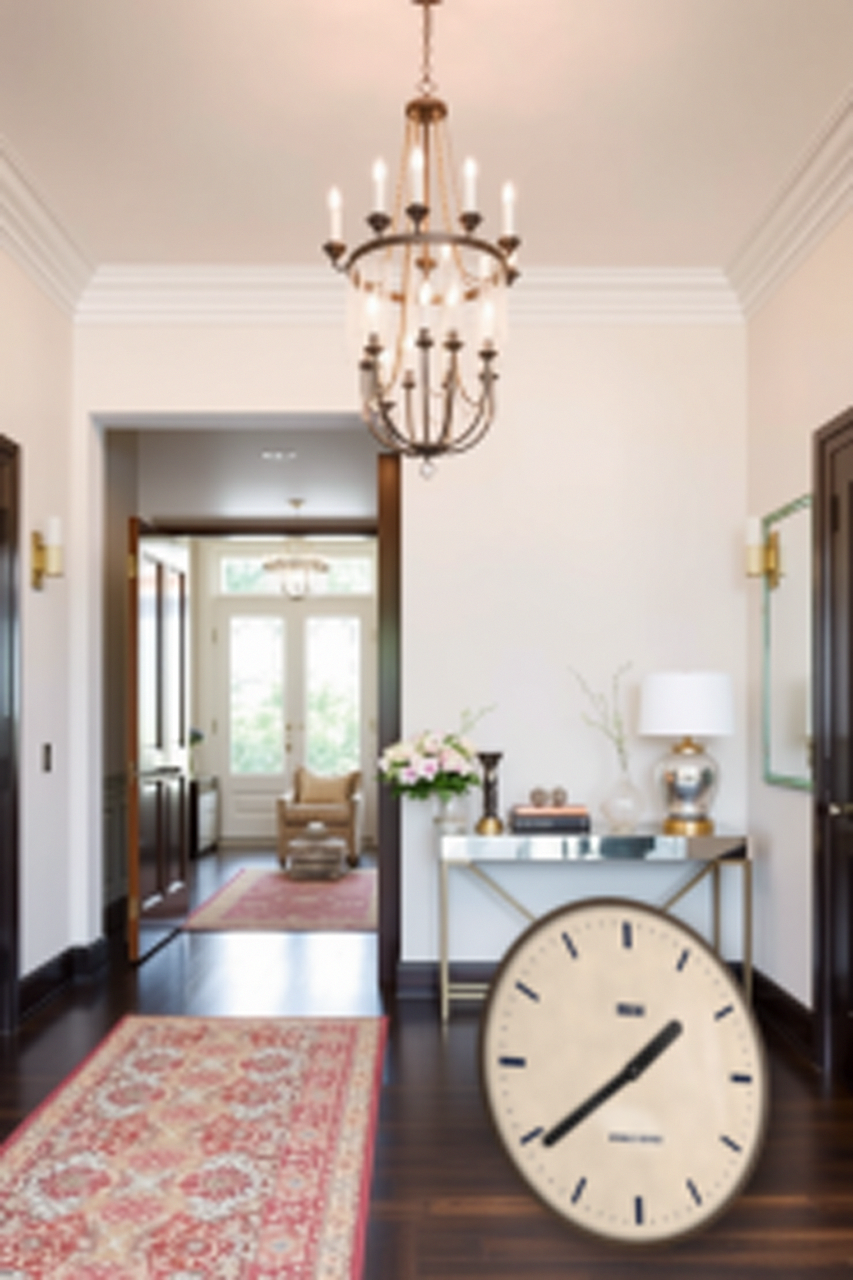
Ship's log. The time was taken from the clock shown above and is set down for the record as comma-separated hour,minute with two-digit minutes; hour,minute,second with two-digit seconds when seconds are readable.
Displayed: 1,39
